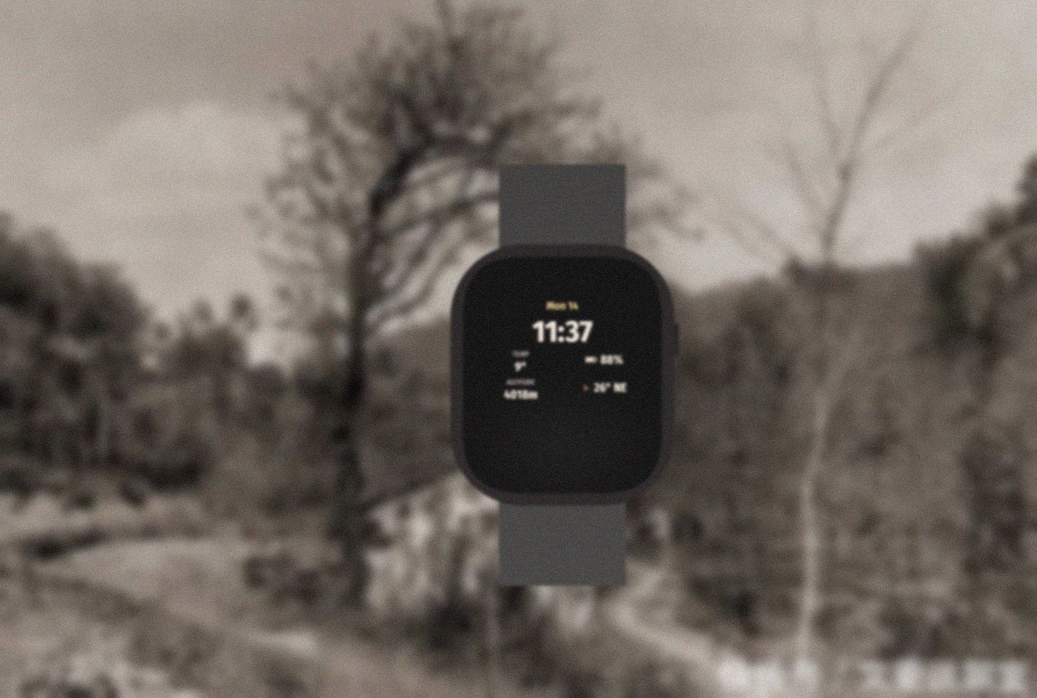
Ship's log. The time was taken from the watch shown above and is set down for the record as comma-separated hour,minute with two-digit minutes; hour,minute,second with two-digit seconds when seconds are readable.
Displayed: 11,37
